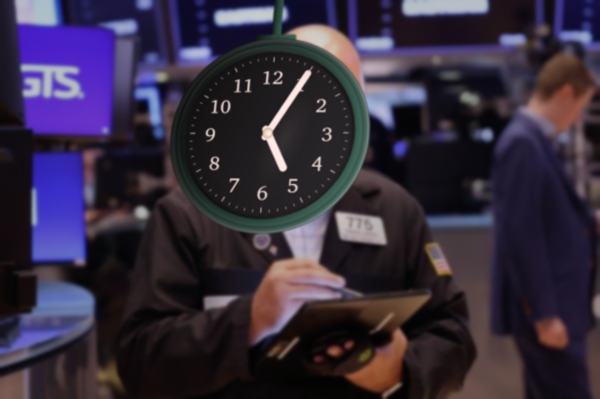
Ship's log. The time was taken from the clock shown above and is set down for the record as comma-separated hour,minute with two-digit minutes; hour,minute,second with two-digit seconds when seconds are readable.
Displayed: 5,05
